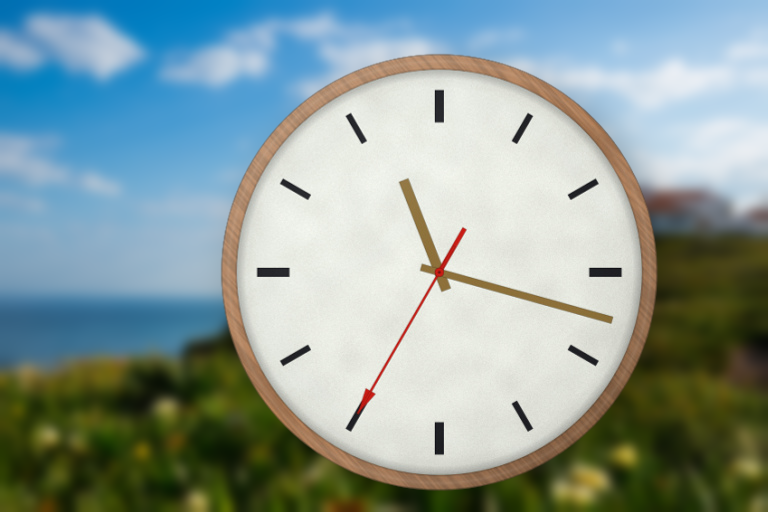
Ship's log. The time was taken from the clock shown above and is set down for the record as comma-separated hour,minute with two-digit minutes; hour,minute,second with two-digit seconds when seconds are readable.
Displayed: 11,17,35
